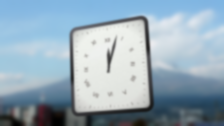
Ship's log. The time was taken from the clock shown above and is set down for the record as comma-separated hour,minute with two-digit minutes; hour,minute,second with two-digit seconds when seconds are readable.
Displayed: 12,03
